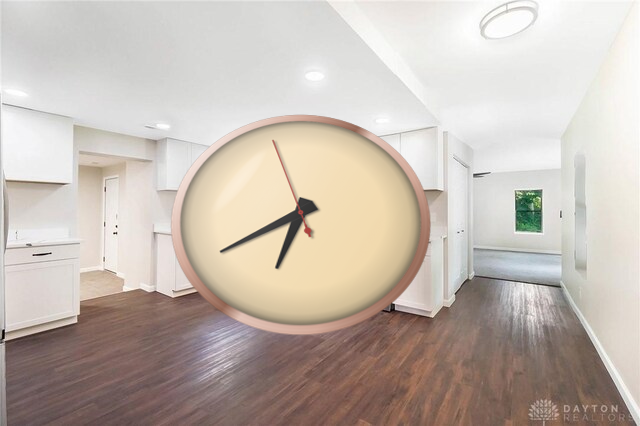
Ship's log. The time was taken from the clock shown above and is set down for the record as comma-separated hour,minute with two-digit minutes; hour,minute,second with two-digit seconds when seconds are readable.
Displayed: 6,39,57
